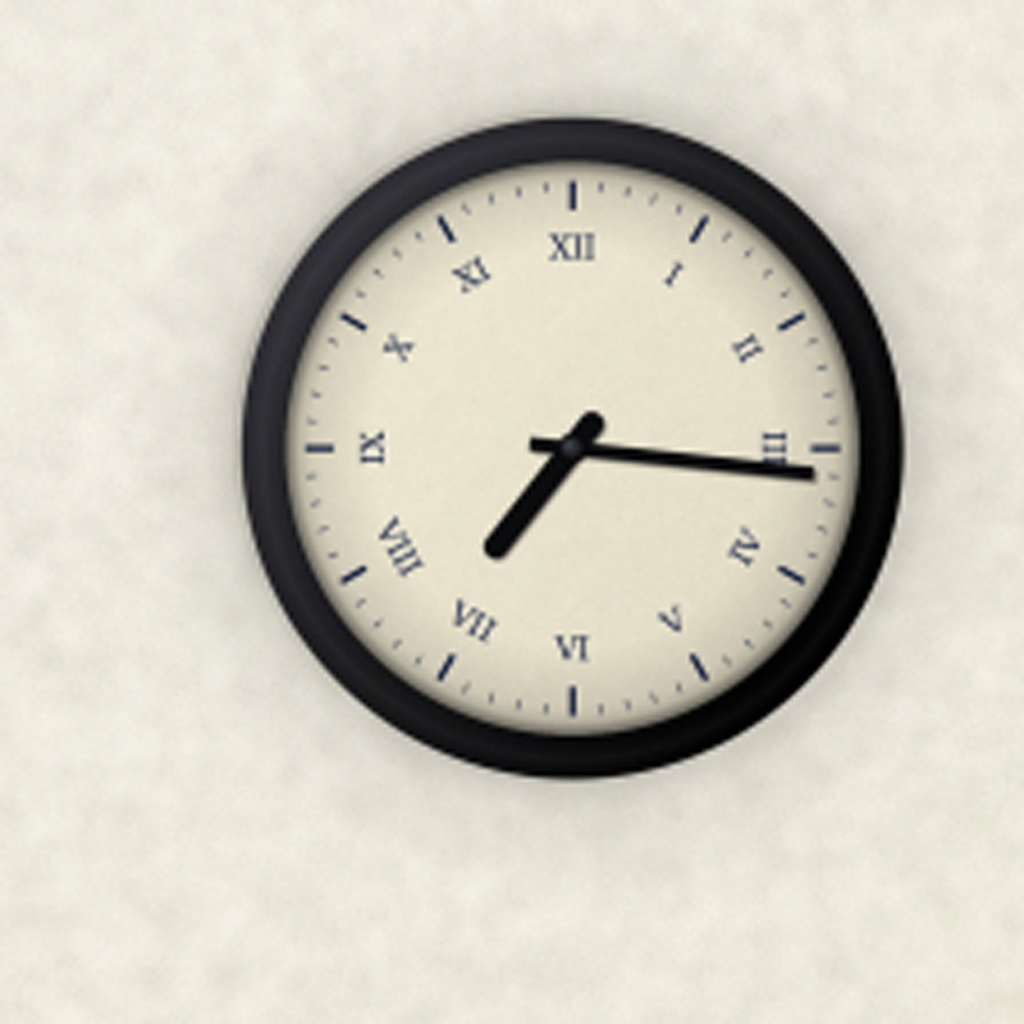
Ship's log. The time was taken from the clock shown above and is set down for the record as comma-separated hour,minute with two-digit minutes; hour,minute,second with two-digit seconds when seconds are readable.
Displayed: 7,16
